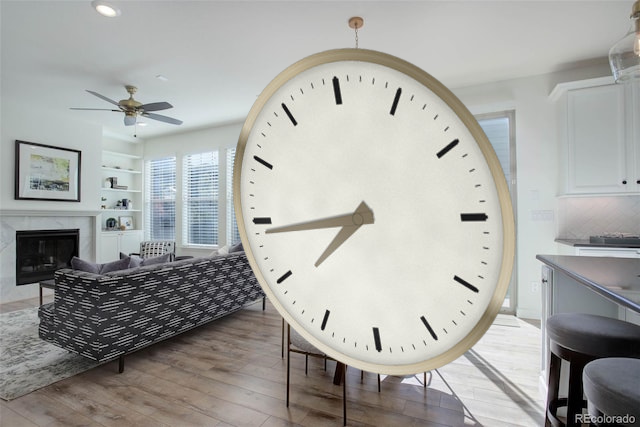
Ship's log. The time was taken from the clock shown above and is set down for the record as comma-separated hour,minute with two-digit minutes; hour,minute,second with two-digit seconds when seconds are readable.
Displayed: 7,44
